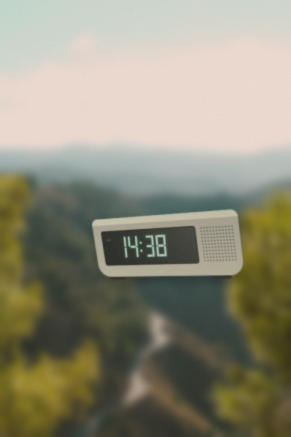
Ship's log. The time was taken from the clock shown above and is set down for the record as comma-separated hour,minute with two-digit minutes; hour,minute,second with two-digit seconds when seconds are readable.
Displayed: 14,38
